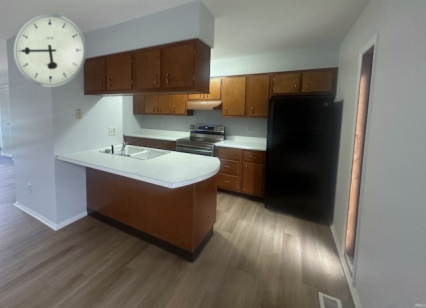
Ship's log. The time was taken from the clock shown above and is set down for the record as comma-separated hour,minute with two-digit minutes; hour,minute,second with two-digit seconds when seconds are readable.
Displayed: 5,45
